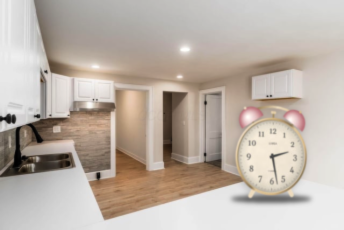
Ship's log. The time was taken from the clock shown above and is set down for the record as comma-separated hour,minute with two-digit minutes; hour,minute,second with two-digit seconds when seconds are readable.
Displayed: 2,28
